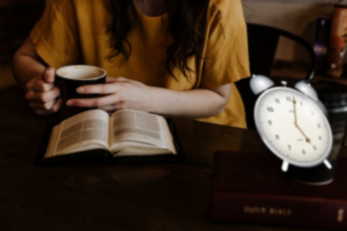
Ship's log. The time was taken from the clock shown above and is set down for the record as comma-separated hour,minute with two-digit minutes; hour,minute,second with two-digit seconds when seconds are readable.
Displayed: 5,02
